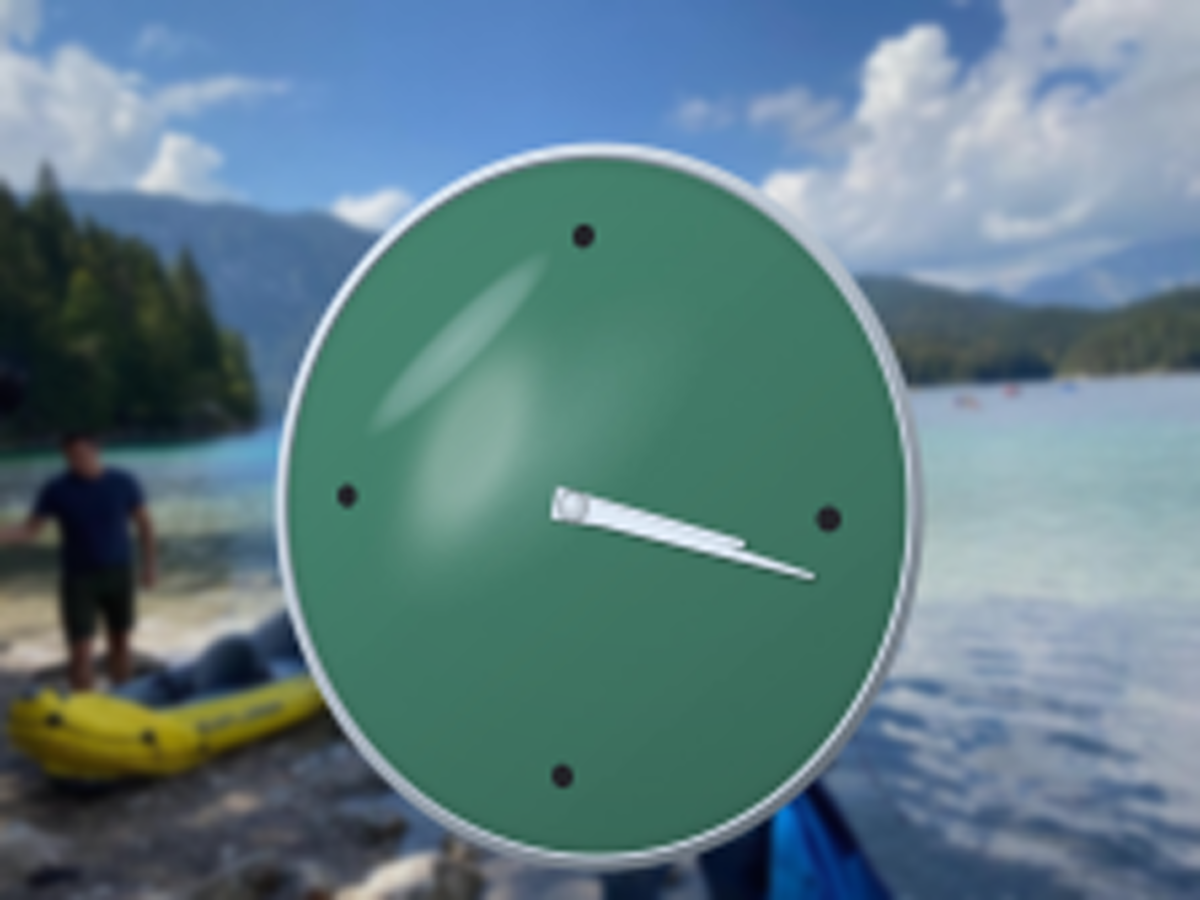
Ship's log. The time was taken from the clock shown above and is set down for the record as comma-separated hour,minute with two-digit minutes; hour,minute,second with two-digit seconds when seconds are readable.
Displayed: 3,17
